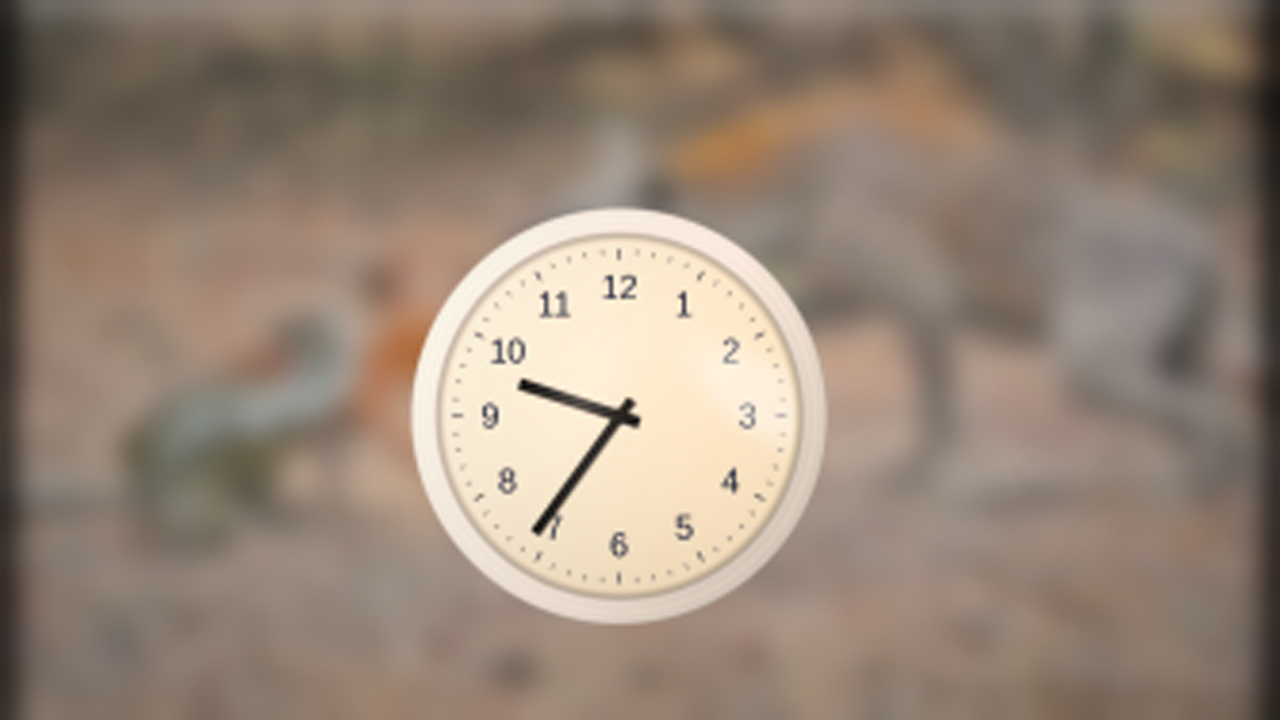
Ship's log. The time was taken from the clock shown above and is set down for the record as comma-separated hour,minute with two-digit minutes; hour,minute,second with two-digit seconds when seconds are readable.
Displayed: 9,36
